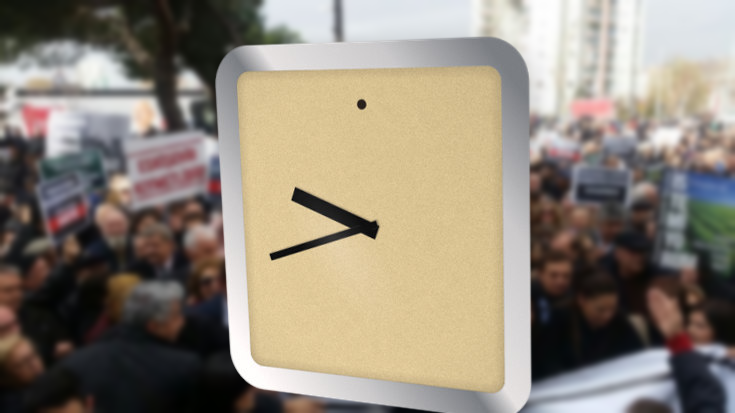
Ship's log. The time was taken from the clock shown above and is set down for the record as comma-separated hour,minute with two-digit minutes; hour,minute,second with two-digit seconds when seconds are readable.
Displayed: 9,42
